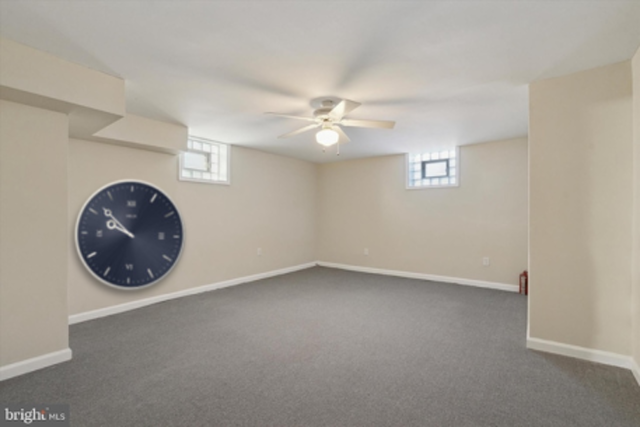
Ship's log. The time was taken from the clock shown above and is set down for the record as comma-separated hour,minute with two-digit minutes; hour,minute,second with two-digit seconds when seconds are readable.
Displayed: 9,52
